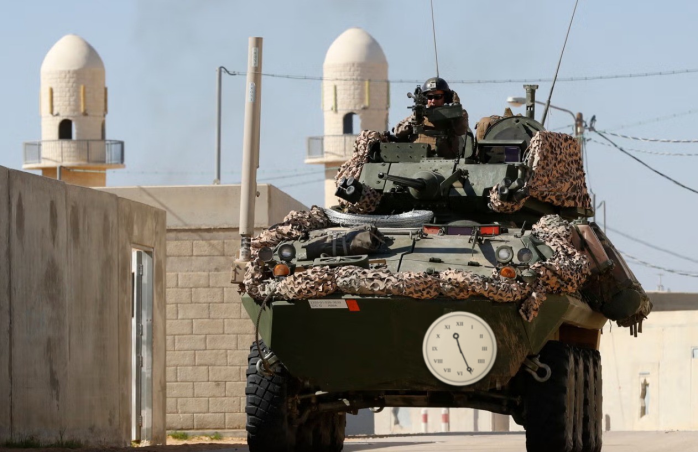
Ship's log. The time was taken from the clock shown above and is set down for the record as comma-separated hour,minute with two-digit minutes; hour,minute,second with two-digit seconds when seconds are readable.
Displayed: 11,26
